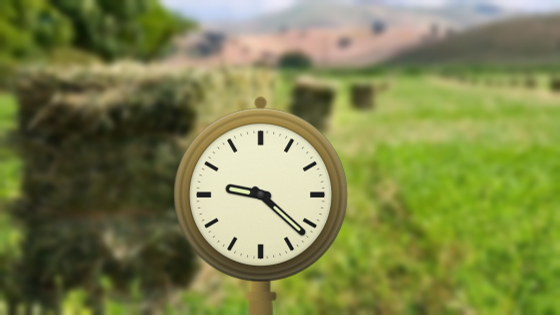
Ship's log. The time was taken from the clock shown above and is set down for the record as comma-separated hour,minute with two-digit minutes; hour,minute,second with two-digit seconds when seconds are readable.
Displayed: 9,22
